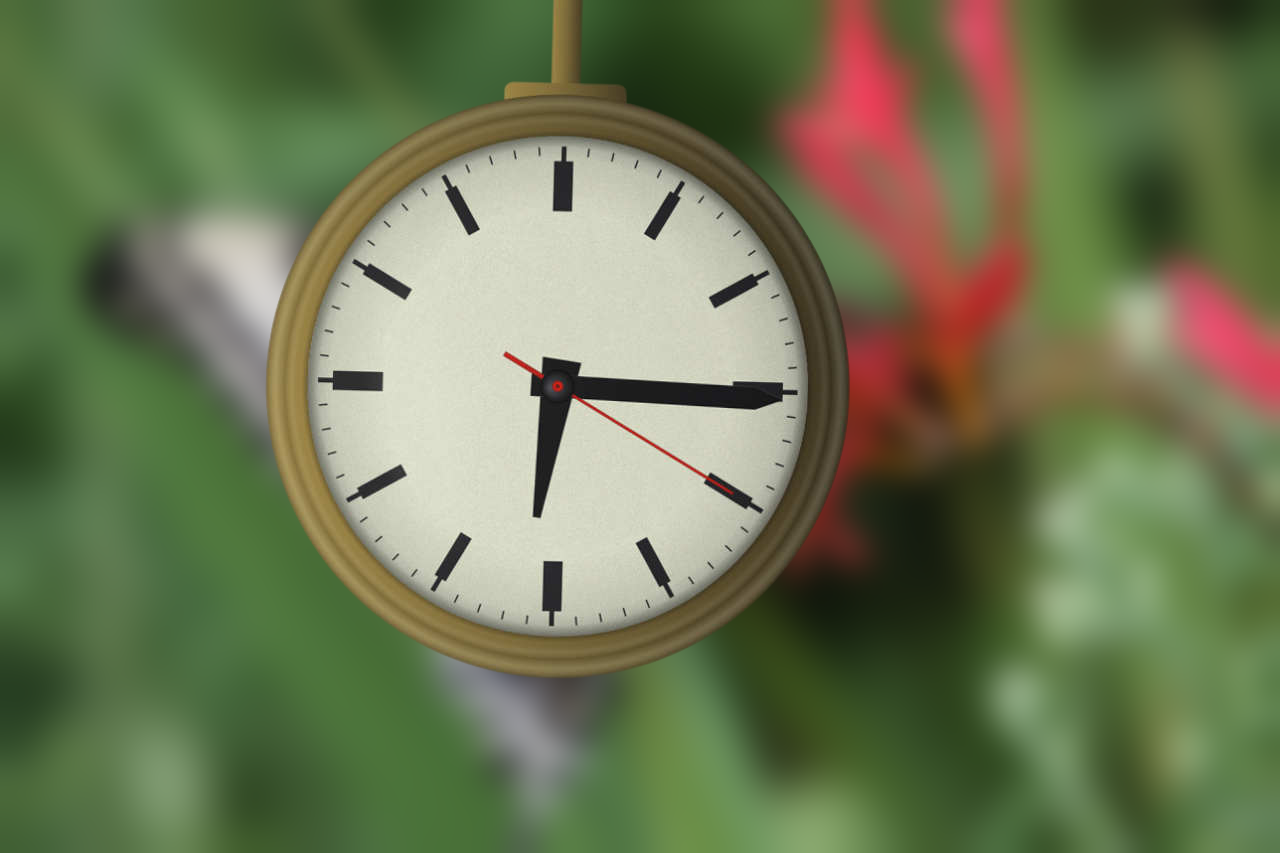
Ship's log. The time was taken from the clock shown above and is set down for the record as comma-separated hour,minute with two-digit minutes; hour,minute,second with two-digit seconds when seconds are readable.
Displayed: 6,15,20
